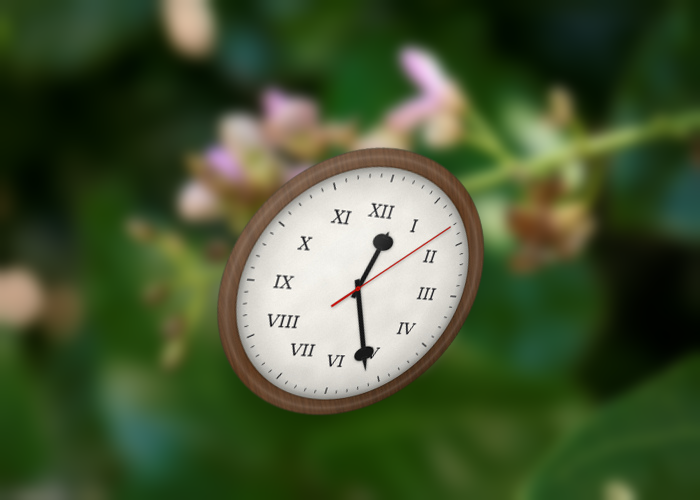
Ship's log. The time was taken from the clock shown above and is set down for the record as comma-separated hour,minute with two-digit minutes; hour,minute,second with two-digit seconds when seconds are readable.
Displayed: 12,26,08
